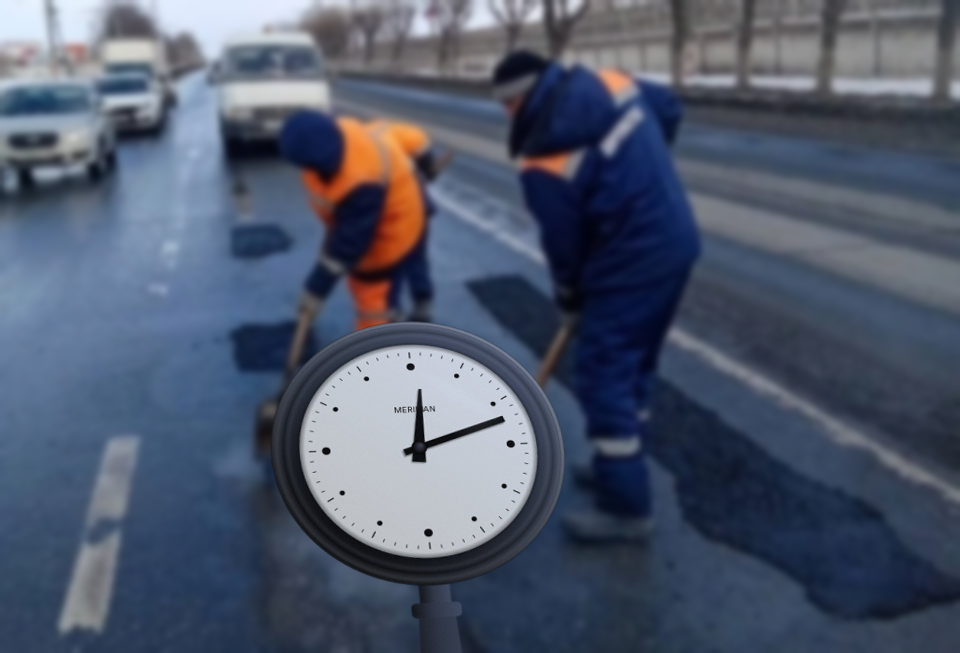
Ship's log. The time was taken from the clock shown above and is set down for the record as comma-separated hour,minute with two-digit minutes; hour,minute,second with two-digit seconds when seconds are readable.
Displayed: 12,12
